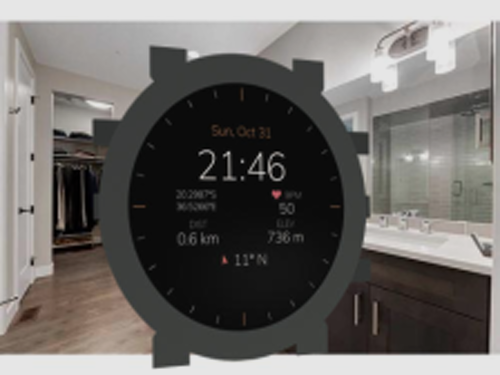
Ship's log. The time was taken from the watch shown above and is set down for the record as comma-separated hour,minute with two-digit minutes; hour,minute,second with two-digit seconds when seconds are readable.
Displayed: 21,46
